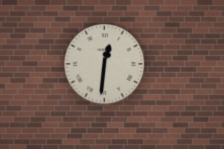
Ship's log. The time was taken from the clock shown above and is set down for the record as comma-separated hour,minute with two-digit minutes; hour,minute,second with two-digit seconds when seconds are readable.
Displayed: 12,31
